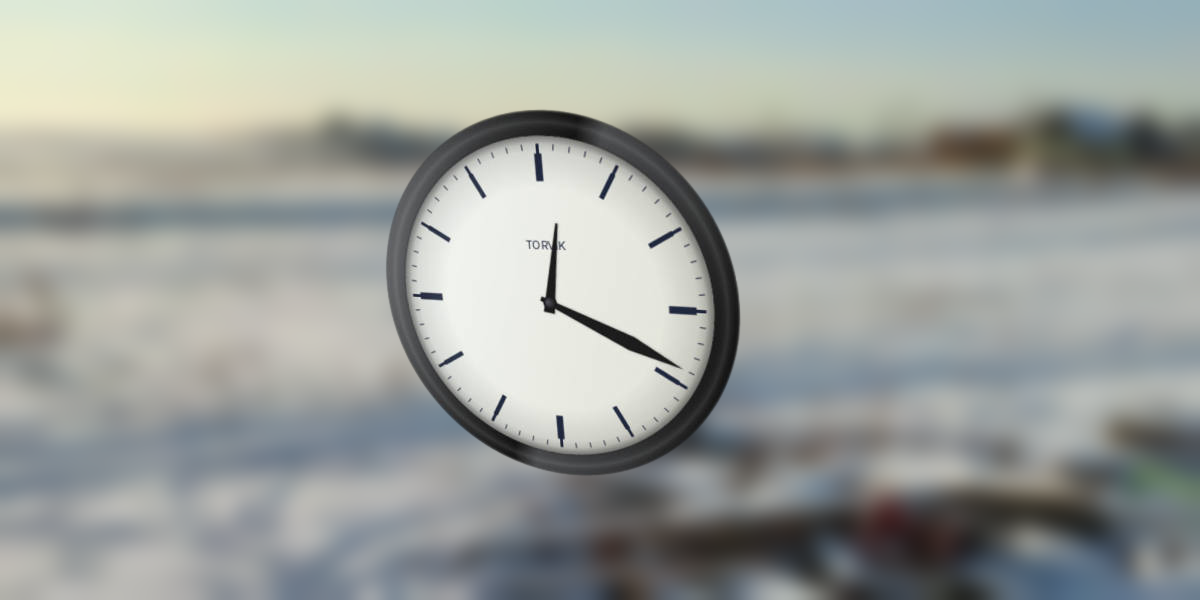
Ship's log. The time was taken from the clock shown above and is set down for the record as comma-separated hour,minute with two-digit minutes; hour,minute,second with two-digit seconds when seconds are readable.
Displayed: 12,19
